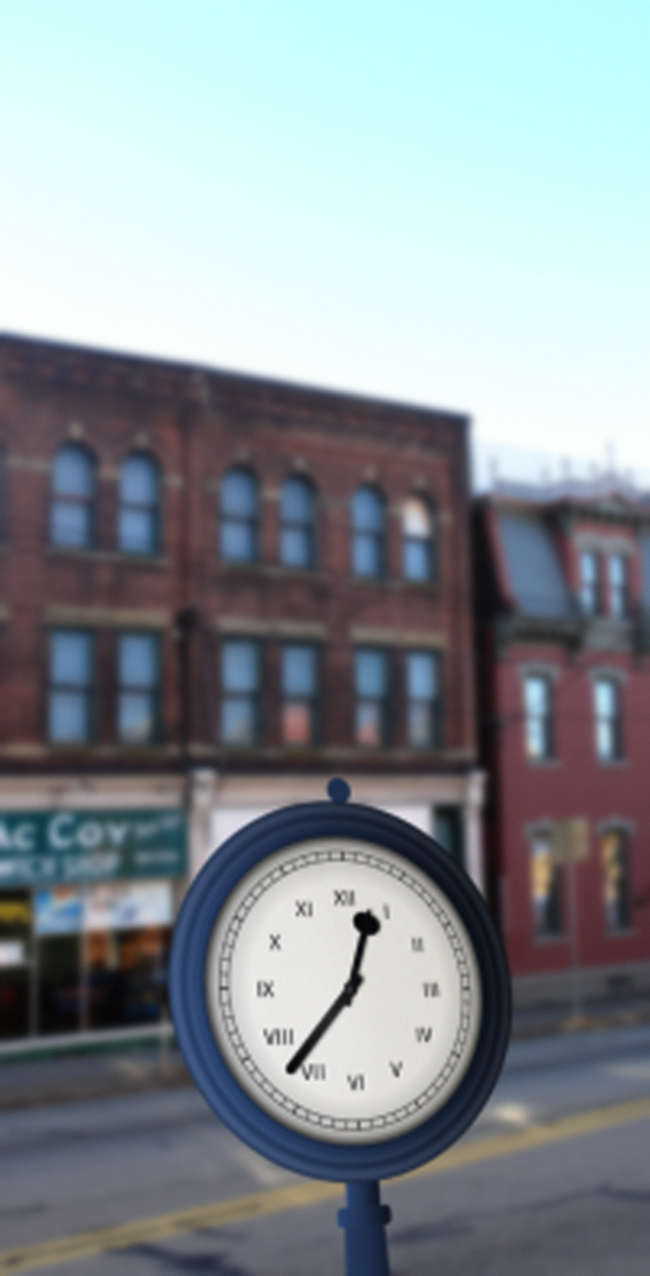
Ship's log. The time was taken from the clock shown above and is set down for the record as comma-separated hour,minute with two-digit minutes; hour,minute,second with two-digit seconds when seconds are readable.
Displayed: 12,37
